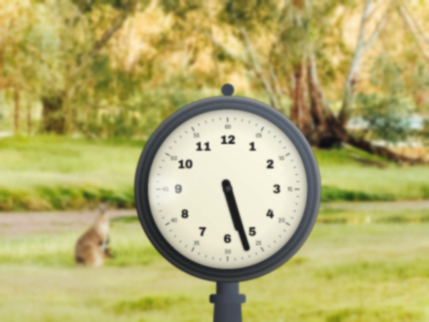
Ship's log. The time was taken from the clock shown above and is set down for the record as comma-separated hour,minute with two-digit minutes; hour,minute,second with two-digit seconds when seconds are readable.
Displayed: 5,27
